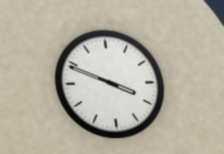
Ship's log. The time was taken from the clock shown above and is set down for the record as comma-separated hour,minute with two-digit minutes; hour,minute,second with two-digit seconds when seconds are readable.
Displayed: 3,49
